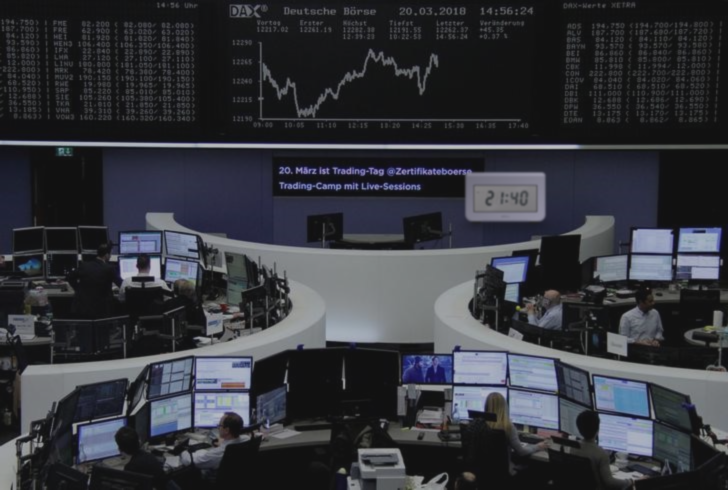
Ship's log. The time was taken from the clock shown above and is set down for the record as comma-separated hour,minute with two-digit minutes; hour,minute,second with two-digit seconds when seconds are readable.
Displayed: 21,40
